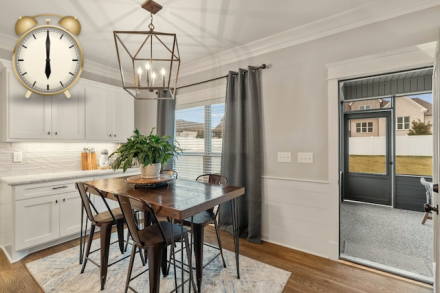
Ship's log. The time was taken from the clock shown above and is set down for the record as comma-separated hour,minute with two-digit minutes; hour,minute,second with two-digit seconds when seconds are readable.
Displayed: 6,00
